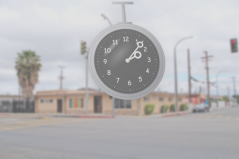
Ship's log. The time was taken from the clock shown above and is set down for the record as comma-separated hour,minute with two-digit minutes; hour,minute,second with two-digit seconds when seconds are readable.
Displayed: 2,07
